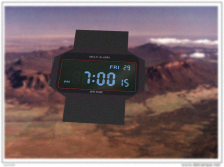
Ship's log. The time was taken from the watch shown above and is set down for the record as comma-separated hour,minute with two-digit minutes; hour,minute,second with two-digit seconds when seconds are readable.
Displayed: 7,00,15
